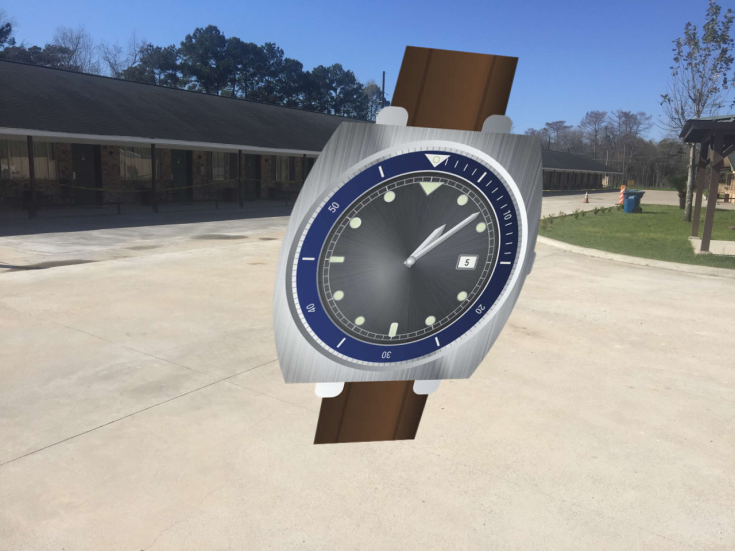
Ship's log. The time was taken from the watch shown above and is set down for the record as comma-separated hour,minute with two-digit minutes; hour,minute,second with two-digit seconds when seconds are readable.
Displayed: 1,08
